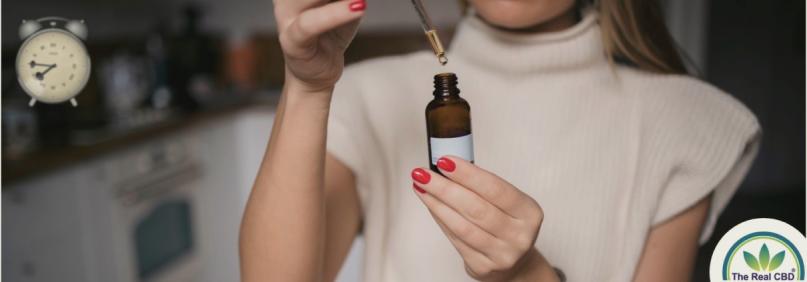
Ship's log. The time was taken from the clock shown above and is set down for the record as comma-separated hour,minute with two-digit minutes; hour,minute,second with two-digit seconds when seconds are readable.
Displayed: 7,46
